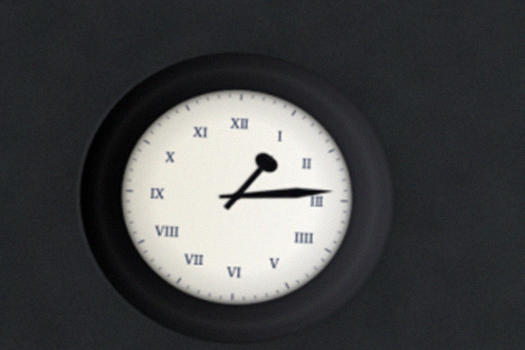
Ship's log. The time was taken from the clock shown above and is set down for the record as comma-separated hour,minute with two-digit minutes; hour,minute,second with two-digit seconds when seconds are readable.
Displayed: 1,14
